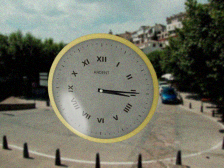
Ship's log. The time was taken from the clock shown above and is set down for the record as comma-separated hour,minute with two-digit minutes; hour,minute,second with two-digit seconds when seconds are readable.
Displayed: 3,15
